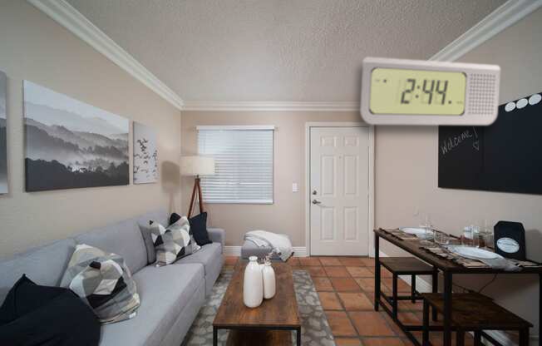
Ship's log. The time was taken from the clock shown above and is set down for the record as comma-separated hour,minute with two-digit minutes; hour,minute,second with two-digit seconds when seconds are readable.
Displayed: 2,44
